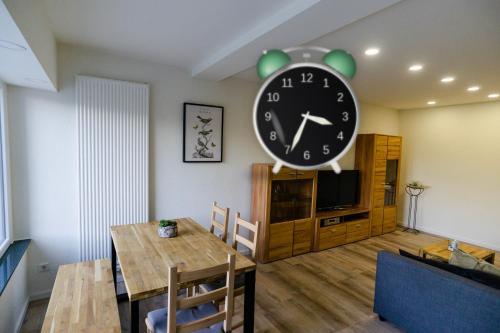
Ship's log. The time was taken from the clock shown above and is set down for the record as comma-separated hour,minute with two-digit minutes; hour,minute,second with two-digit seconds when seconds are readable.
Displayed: 3,34
